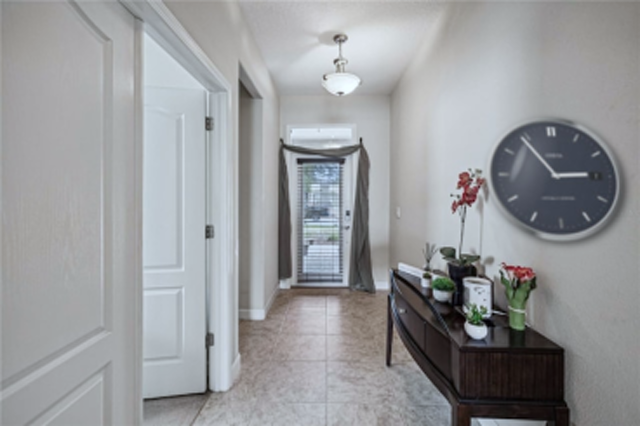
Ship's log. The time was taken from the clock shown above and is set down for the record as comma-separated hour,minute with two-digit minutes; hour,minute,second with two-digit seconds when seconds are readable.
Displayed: 2,54
